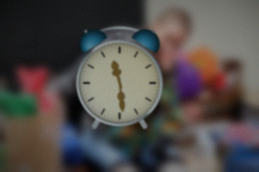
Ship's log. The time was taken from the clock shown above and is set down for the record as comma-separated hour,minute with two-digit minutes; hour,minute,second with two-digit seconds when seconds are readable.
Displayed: 11,29
